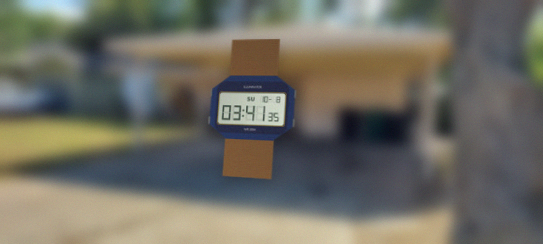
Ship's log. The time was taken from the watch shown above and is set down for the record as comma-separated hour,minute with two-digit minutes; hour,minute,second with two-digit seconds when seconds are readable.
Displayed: 3,41,35
